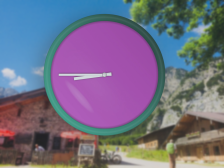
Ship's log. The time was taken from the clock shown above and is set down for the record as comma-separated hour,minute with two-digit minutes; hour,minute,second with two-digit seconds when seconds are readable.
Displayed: 8,45
